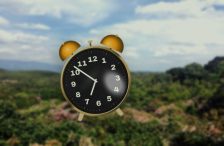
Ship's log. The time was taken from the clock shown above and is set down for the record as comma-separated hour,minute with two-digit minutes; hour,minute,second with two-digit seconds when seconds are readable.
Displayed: 6,52
